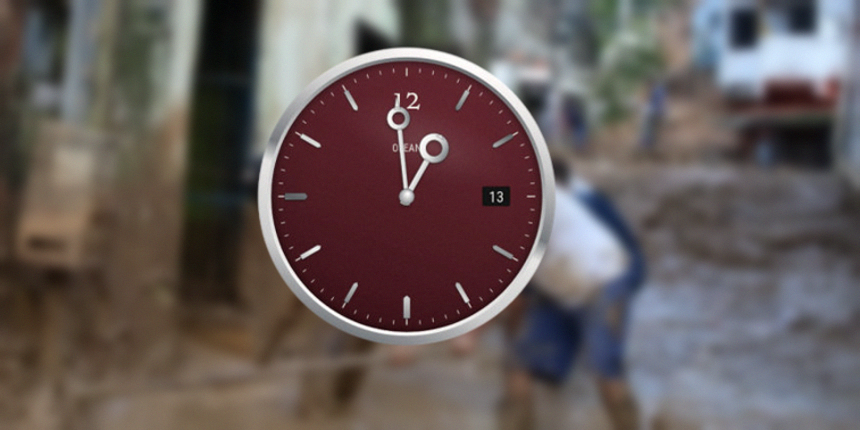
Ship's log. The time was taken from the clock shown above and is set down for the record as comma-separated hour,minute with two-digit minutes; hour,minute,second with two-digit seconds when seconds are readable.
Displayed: 12,59
